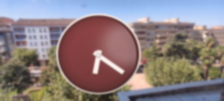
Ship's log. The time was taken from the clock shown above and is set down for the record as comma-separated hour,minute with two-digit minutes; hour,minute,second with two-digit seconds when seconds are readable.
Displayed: 6,21
